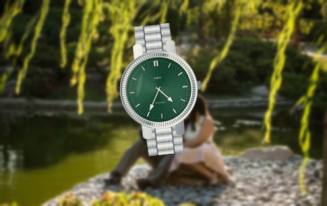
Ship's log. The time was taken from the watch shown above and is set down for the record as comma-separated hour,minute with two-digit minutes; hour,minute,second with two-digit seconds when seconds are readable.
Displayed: 4,35
